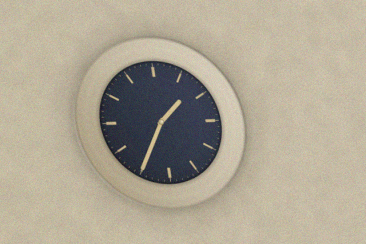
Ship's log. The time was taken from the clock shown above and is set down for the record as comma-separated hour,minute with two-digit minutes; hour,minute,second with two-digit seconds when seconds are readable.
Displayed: 1,35
